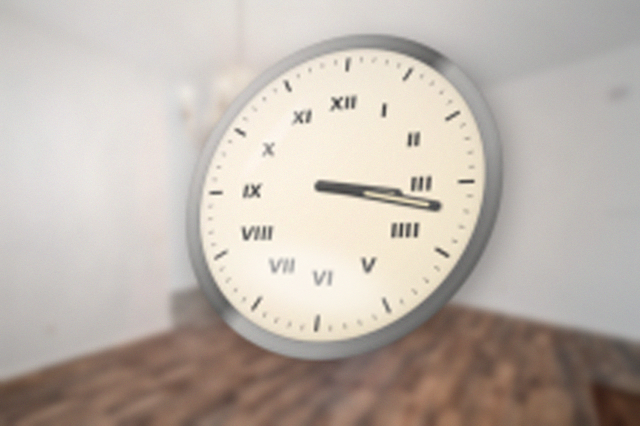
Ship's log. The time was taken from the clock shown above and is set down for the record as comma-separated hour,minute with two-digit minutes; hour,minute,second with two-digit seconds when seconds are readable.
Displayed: 3,17
